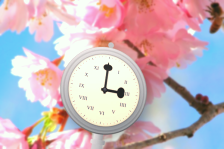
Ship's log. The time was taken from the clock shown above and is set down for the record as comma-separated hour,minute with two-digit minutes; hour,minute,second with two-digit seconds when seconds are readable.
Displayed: 3,00
